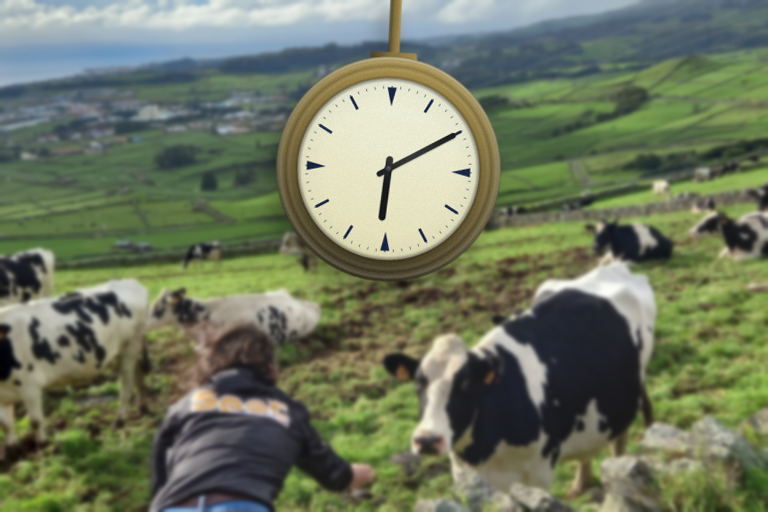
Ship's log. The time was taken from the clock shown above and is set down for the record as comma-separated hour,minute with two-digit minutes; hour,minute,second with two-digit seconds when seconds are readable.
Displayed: 6,10
